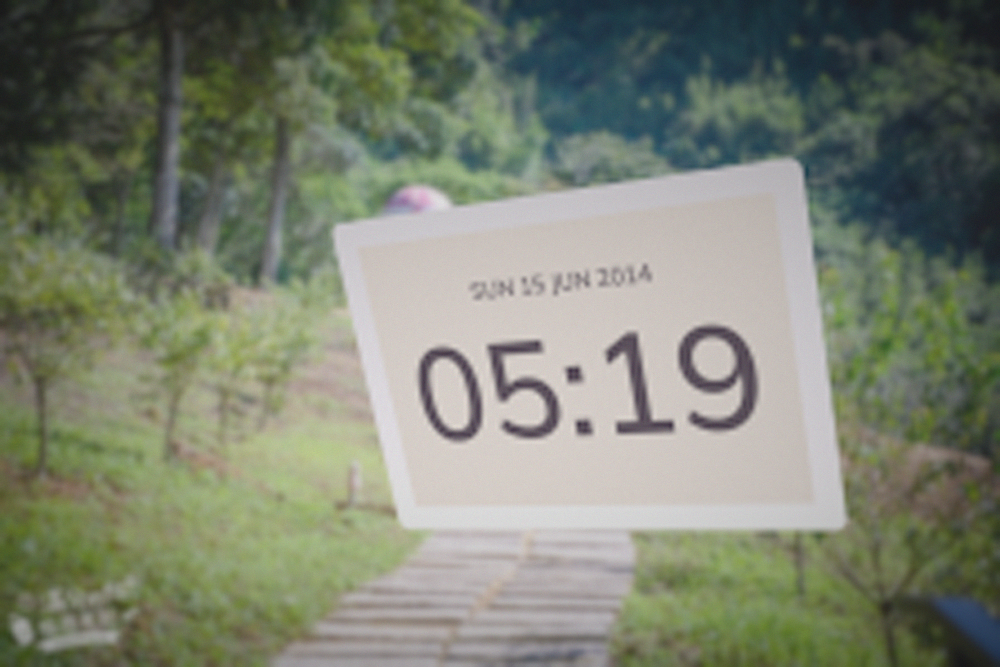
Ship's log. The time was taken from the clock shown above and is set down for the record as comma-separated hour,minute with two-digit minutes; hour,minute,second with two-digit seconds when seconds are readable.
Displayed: 5,19
